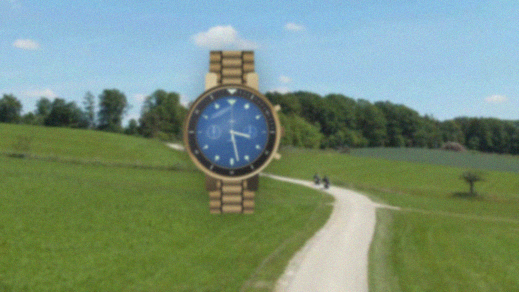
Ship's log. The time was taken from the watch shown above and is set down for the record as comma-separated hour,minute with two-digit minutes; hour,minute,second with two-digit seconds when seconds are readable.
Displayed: 3,28
